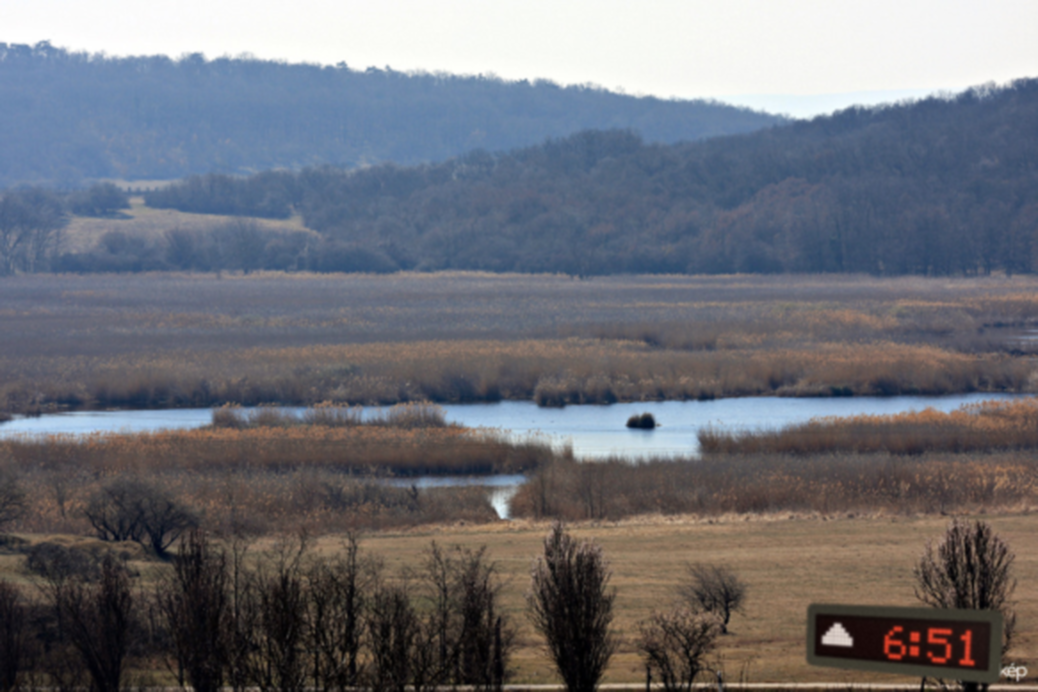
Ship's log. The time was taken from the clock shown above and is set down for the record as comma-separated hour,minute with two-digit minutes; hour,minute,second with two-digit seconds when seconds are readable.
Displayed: 6,51
